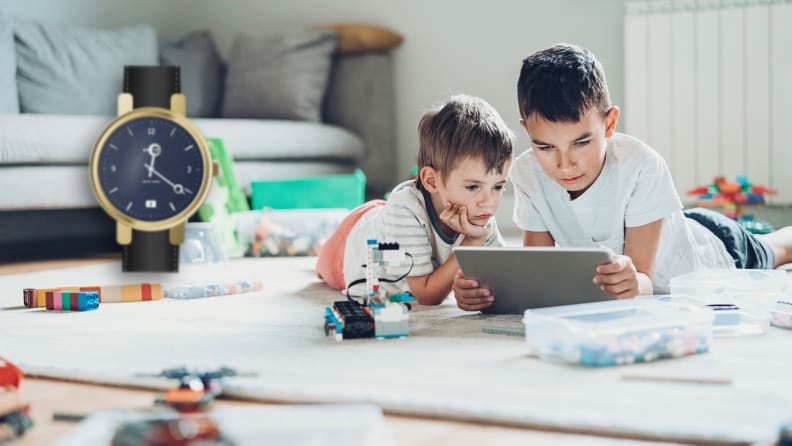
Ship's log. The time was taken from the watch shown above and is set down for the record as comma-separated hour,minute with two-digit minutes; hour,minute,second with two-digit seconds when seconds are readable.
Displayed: 12,21
